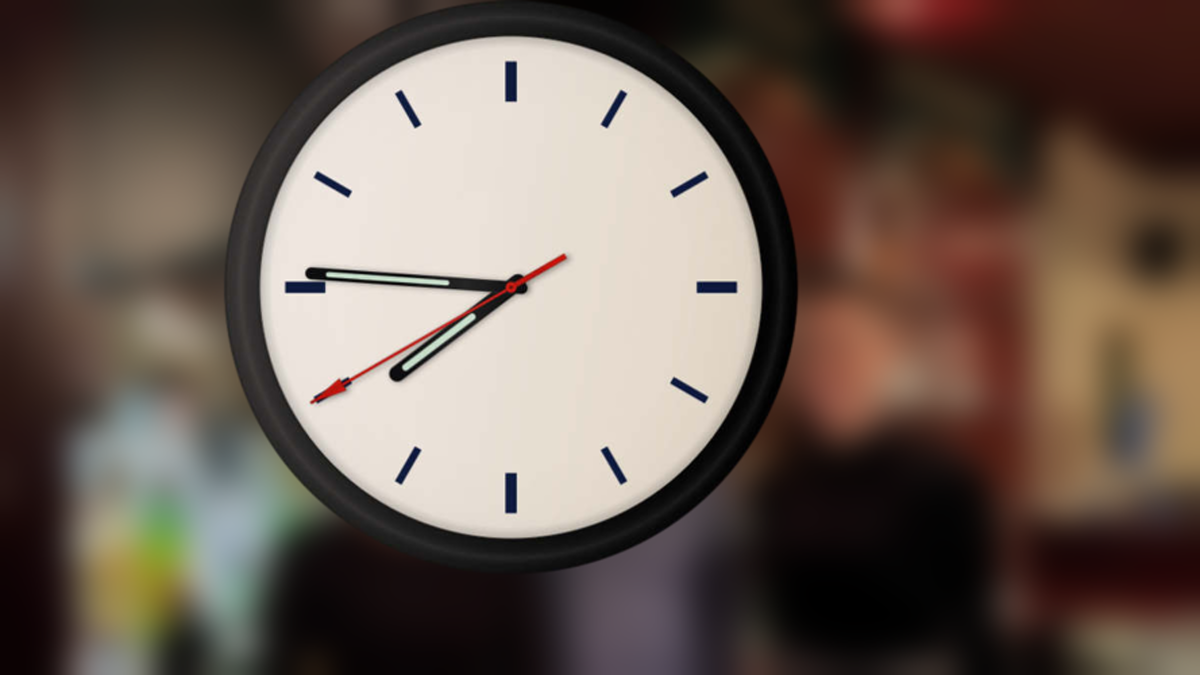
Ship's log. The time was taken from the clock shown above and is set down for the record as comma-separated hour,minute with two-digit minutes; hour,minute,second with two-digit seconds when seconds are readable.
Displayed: 7,45,40
